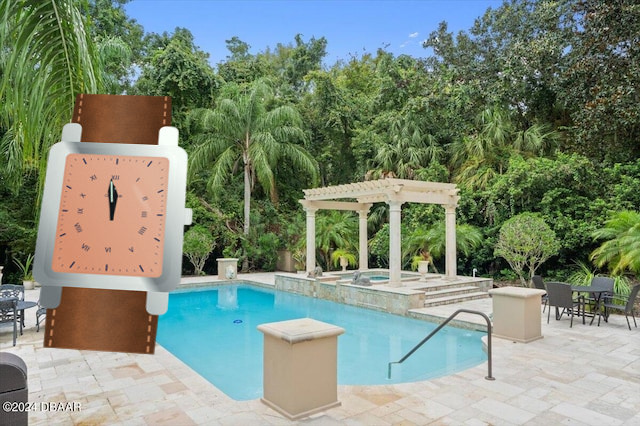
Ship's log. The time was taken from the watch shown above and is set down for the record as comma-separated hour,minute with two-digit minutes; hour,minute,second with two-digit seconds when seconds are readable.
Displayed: 11,59
